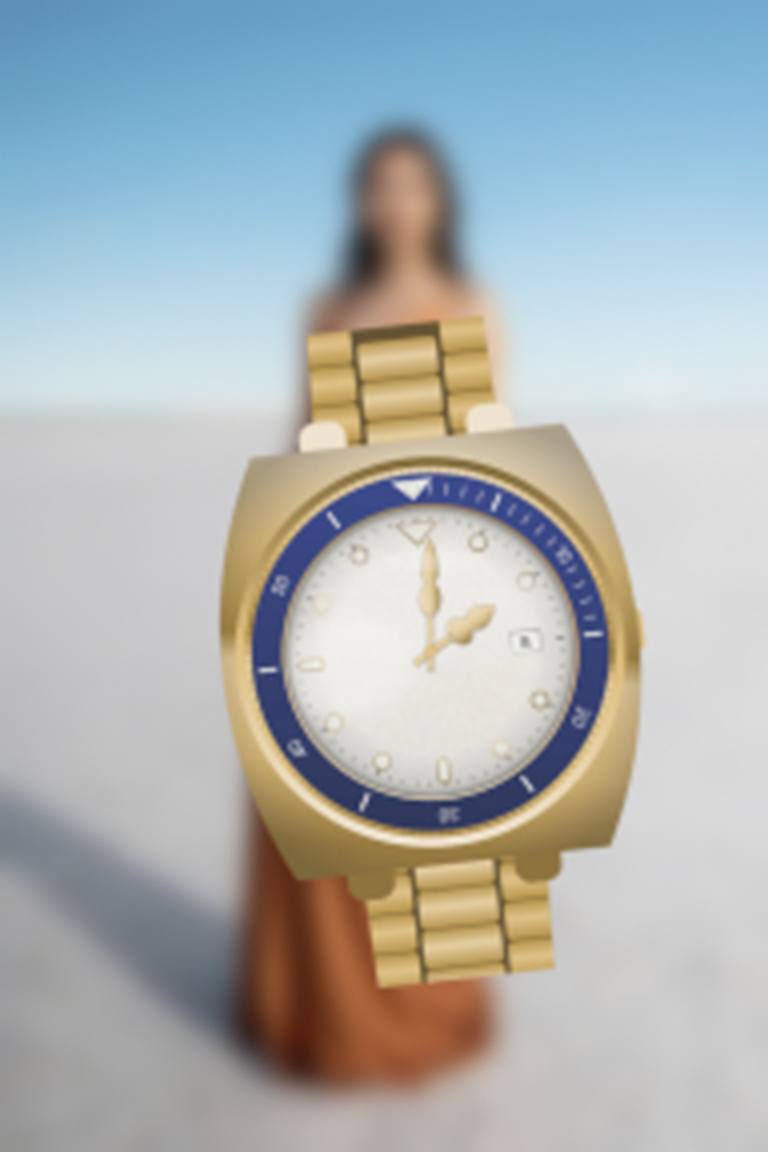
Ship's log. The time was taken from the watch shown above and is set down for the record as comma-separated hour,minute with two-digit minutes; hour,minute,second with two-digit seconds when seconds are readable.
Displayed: 2,01
